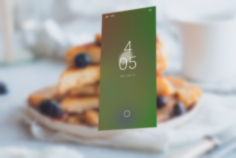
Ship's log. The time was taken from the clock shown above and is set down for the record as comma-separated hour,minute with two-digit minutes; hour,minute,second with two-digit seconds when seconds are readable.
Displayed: 4,05
